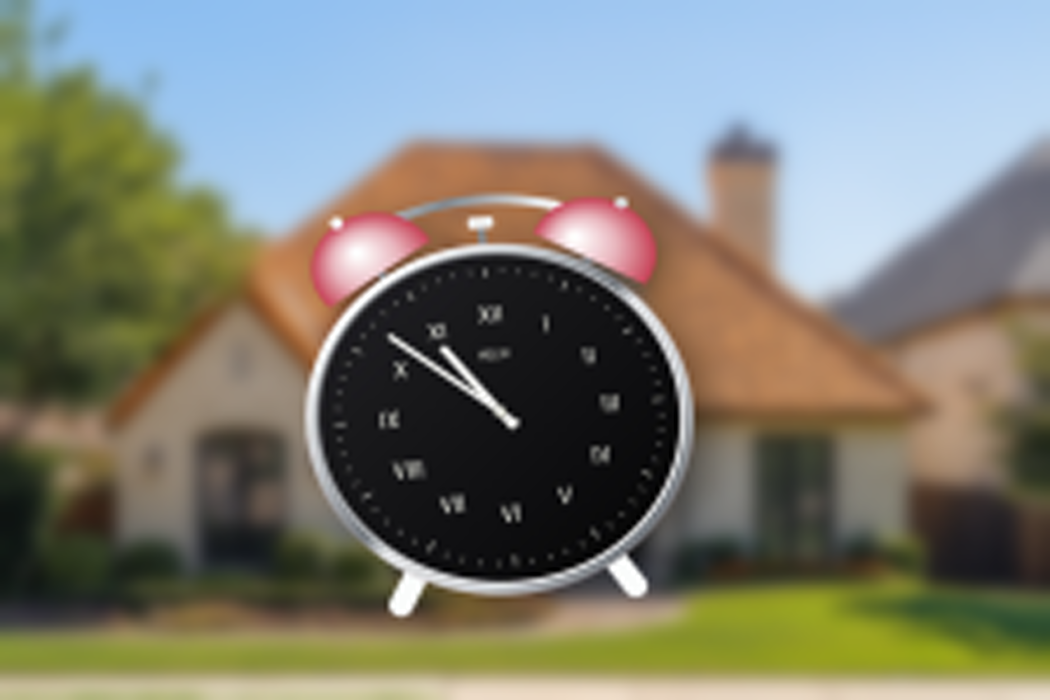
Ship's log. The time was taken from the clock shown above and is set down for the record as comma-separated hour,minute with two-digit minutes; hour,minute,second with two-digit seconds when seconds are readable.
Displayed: 10,52
